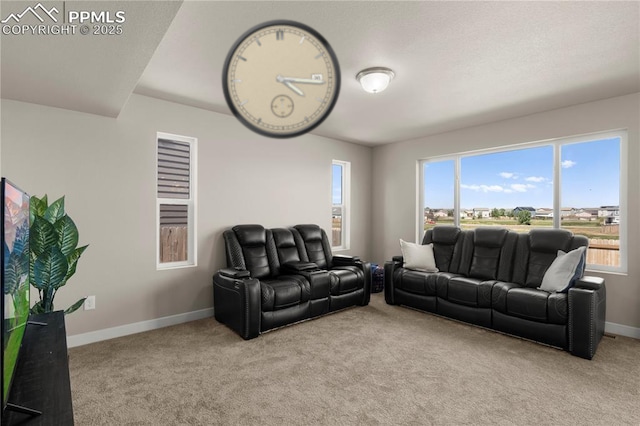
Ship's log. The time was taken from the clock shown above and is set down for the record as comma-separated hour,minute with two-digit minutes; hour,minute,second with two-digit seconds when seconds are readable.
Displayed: 4,16
